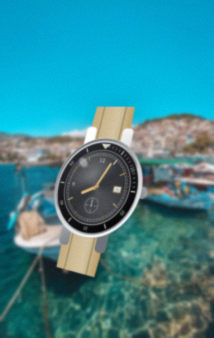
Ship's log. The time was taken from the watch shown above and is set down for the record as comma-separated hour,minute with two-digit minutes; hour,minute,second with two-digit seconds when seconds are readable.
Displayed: 8,04
